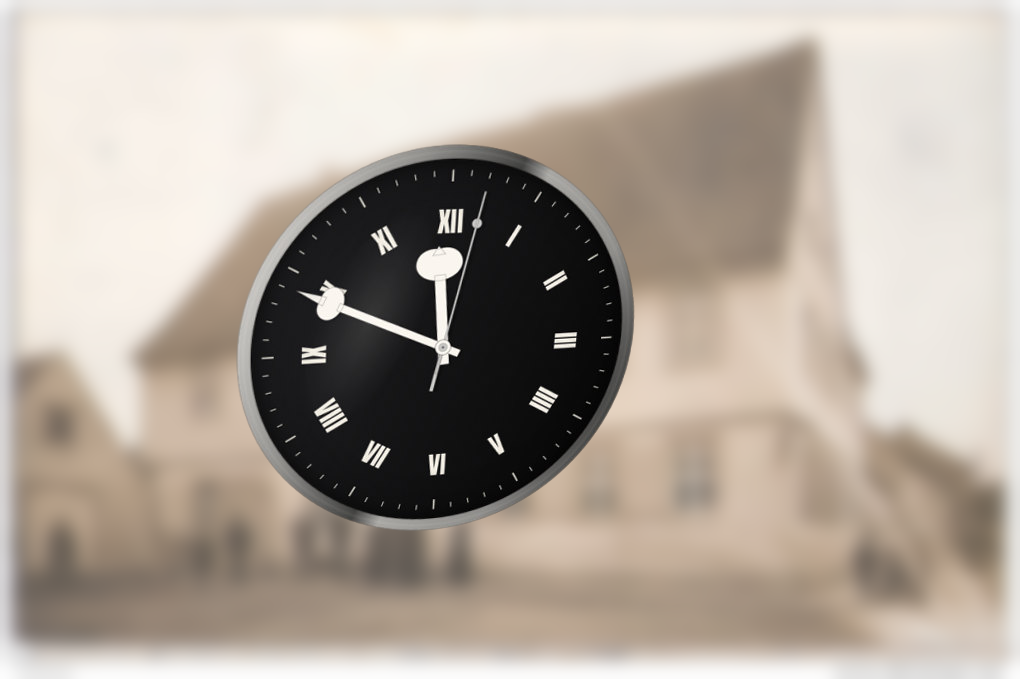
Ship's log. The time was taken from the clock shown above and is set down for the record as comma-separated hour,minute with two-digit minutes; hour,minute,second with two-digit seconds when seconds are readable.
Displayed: 11,49,02
